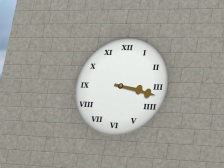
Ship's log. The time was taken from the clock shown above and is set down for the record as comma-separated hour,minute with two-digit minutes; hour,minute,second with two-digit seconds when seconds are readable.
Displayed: 3,17
